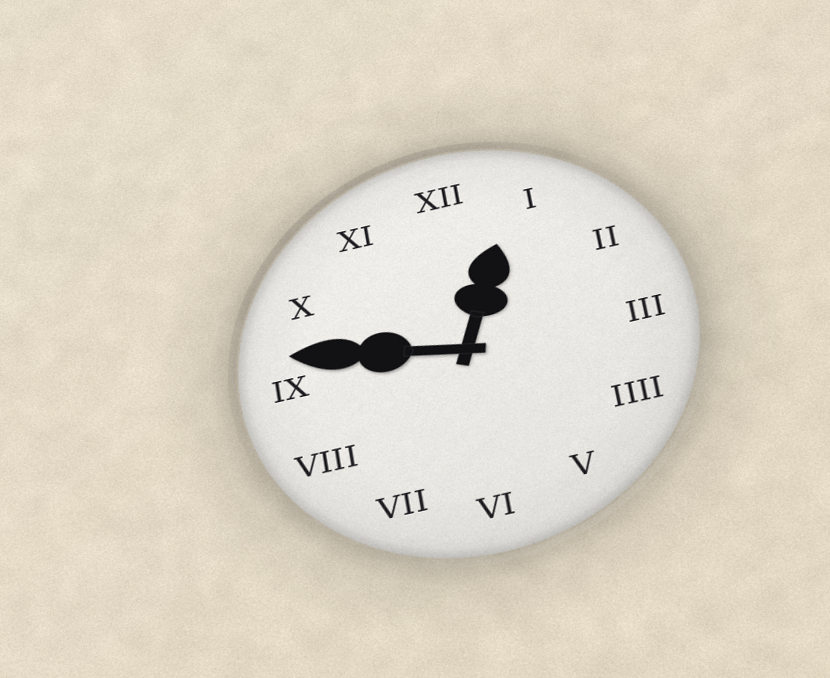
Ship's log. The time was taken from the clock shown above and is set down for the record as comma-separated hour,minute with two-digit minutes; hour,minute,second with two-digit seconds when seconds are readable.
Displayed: 12,47
